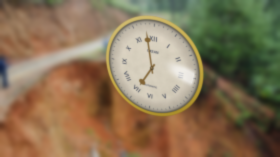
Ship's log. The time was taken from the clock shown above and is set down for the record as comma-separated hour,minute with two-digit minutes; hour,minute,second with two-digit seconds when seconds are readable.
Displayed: 6,58
